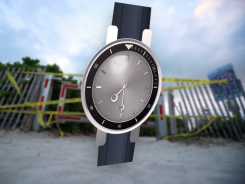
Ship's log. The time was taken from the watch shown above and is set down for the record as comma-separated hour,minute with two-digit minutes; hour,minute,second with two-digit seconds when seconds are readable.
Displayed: 7,30
